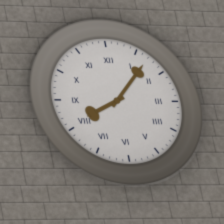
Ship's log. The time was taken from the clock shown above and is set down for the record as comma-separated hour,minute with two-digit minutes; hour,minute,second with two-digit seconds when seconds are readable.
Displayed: 8,07
